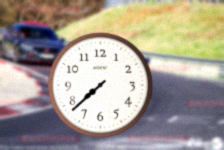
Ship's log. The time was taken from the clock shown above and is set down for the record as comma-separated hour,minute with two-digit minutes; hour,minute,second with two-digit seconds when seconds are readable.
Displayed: 7,38
